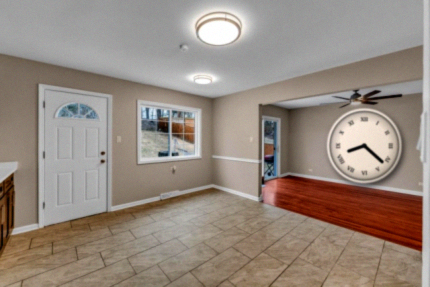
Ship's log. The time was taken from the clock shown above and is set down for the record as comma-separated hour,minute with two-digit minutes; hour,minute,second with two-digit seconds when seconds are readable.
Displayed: 8,22
